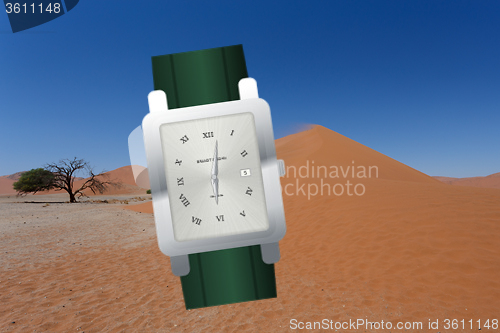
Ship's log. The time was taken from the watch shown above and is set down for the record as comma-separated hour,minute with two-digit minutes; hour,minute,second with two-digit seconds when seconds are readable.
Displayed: 6,02
